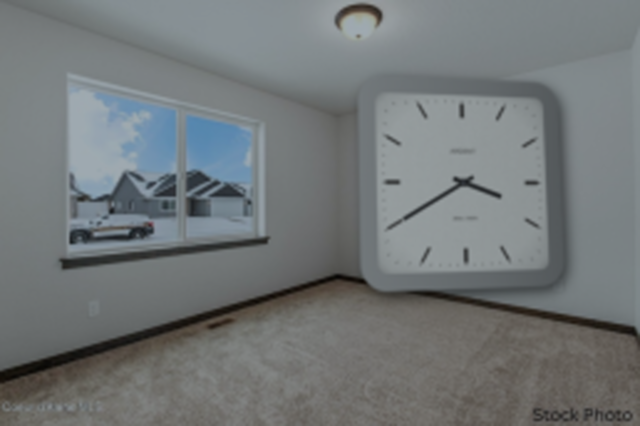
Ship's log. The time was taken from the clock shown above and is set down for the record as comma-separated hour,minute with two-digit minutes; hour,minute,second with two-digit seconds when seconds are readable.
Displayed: 3,40
